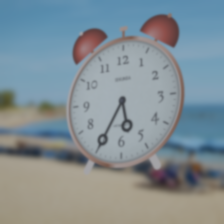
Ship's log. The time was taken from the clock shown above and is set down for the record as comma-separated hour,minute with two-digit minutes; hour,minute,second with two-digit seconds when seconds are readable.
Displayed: 5,35
